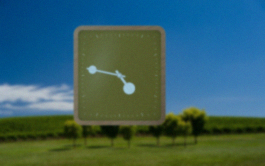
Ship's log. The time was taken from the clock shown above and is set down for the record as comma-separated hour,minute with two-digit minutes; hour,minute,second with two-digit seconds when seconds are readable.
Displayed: 4,47
